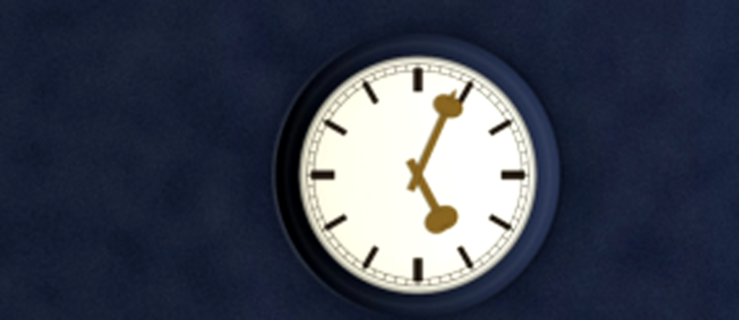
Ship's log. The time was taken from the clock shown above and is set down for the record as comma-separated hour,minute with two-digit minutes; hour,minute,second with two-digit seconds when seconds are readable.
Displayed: 5,04
